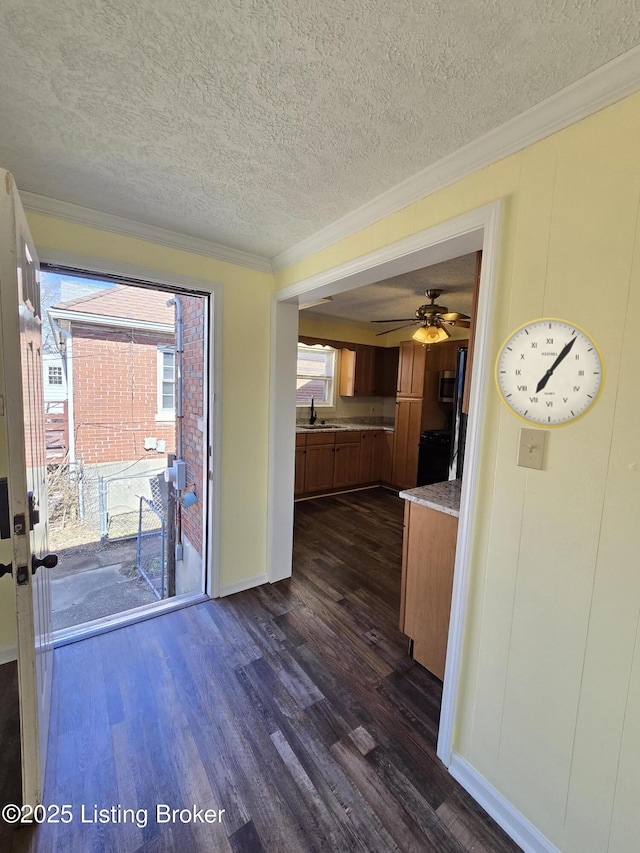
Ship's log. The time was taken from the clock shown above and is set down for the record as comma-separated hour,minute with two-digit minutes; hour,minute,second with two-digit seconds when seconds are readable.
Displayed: 7,06
